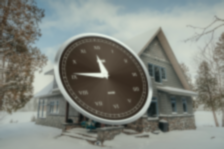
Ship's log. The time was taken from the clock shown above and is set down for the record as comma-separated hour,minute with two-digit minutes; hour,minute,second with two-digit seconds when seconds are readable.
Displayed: 11,46
